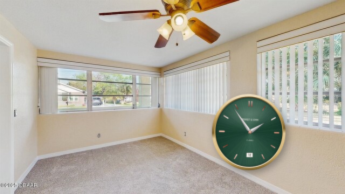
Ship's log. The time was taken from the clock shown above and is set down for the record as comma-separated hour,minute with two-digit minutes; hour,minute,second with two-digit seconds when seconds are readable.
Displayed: 1,54
